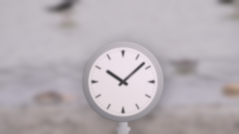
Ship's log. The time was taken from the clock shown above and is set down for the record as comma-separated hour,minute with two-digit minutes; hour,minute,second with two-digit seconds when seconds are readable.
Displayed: 10,08
